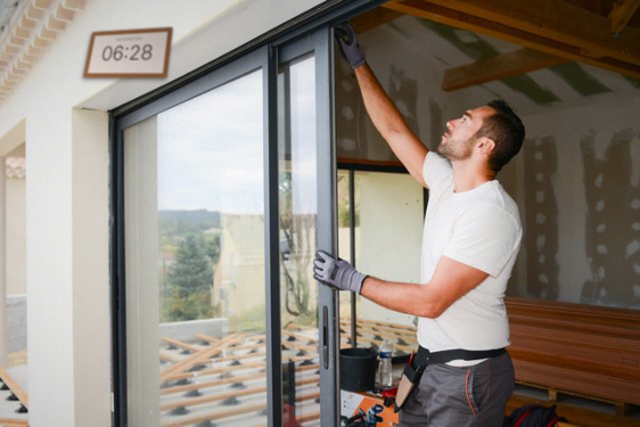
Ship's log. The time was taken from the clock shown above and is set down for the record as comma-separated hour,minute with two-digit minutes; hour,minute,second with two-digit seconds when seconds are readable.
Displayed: 6,28
